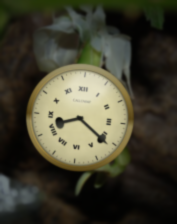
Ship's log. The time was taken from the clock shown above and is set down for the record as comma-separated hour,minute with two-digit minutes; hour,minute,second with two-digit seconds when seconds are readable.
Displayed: 8,21
